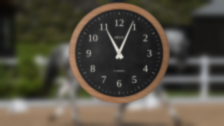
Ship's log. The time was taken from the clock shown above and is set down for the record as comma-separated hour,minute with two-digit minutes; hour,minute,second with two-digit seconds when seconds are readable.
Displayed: 11,04
